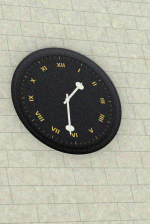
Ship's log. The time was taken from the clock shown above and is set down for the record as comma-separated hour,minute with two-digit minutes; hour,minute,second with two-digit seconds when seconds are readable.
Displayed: 1,31
